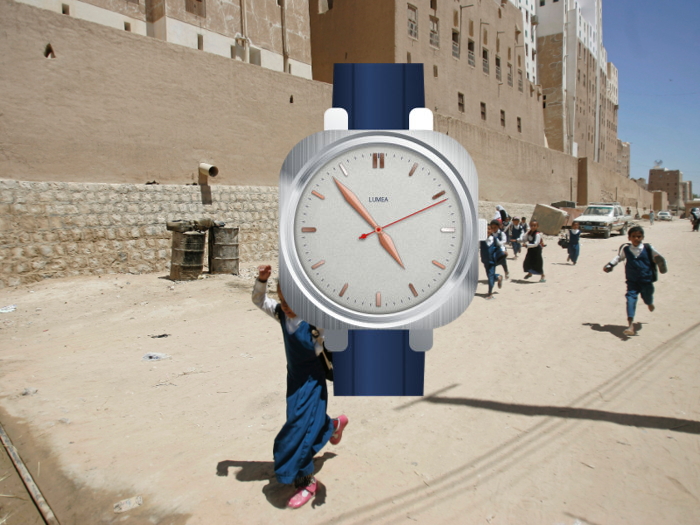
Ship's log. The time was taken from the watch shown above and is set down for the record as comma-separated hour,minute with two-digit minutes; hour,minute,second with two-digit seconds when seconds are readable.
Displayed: 4,53,11
